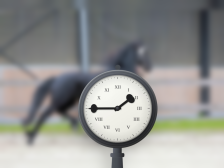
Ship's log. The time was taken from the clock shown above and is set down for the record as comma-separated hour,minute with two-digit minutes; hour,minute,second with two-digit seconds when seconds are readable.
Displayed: 1,45
